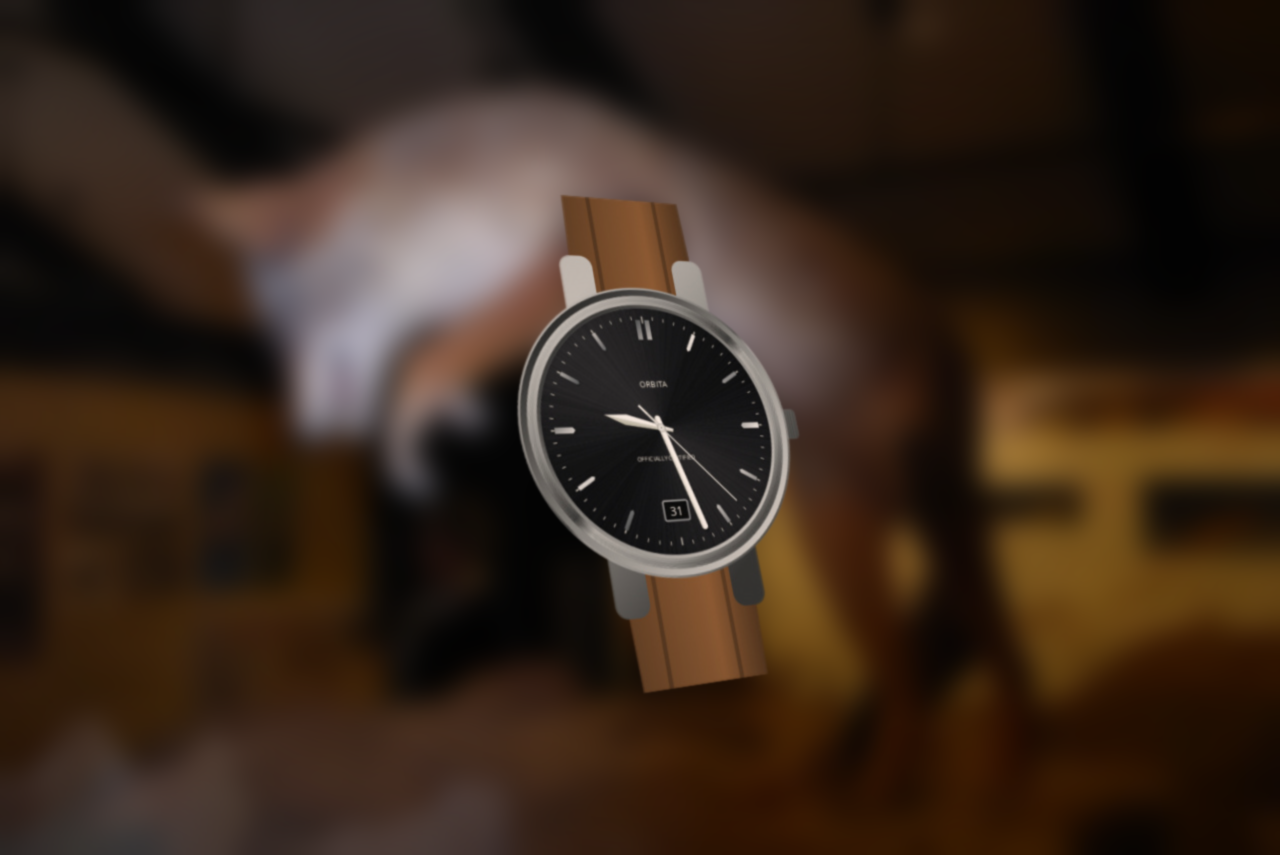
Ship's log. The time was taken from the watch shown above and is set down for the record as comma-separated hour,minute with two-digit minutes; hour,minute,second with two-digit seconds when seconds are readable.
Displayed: 9,27,23
